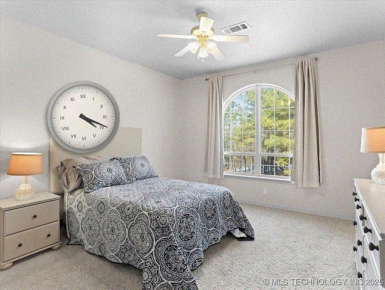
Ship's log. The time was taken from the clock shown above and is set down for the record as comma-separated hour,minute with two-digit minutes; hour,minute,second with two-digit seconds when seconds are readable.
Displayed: 4,19
